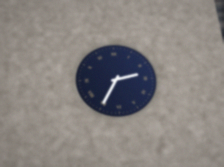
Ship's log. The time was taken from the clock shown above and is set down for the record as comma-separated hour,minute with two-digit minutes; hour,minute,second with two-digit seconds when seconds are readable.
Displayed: 2,35
